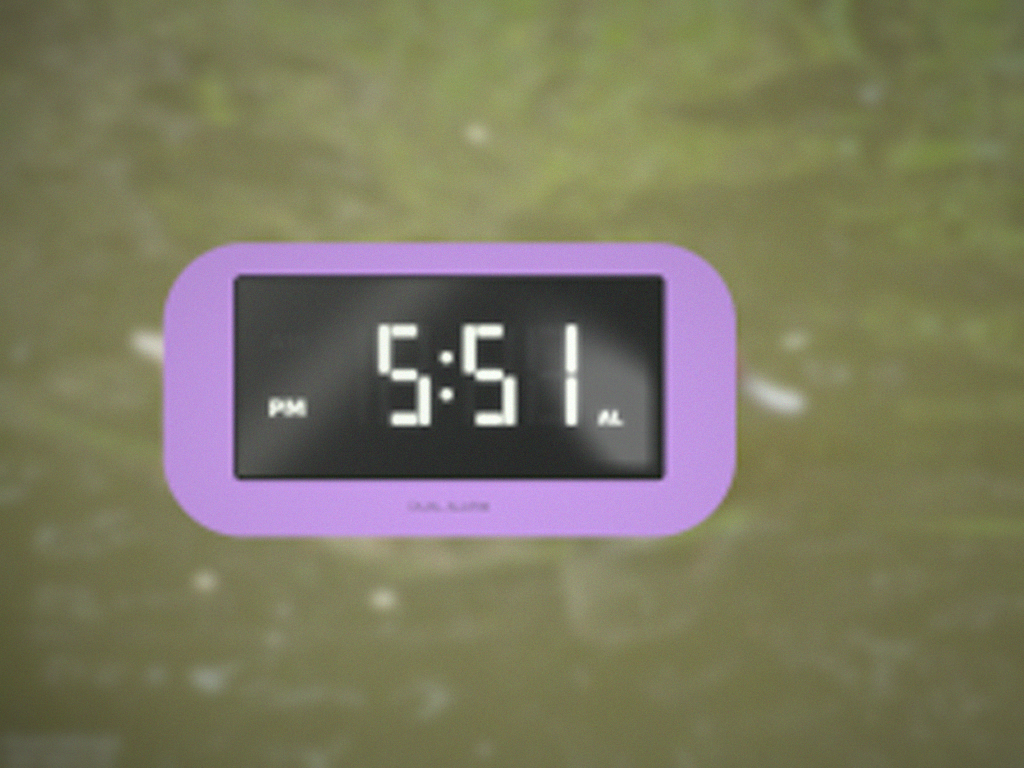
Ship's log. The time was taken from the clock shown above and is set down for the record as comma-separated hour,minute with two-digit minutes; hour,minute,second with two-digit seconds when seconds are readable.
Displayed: 5,51
